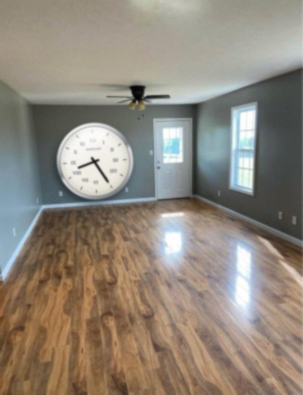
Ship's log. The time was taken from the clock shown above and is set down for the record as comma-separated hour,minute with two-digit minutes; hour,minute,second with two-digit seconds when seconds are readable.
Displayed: 8,25
